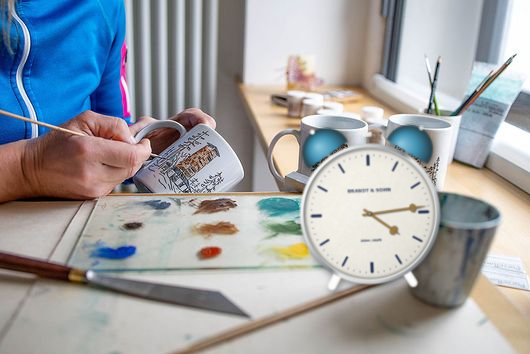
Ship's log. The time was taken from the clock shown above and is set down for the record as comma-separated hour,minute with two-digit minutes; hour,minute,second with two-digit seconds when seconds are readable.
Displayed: 4,14
